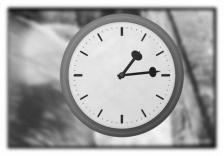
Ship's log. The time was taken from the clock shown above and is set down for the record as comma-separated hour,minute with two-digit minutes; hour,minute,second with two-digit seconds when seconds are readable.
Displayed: 1,14
